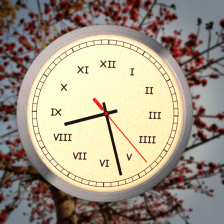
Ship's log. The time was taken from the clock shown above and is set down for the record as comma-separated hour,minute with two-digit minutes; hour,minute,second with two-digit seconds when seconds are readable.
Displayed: 8,27,23
